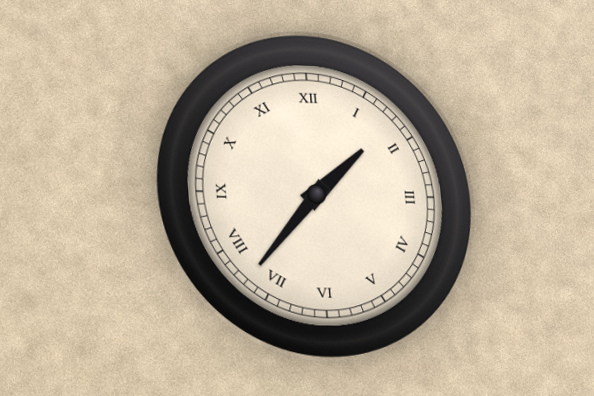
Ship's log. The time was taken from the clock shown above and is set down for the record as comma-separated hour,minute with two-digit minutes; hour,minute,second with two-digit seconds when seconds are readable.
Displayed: 1,37
